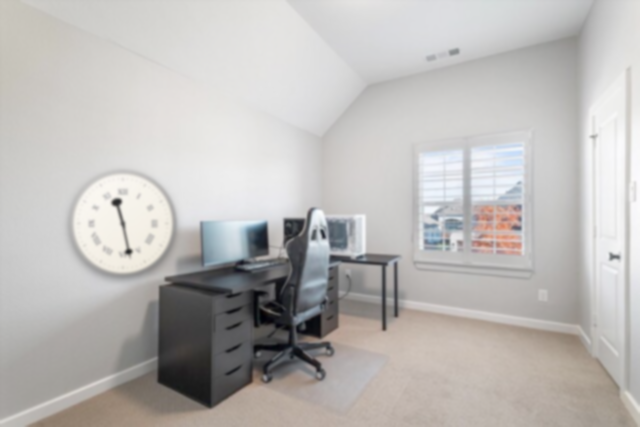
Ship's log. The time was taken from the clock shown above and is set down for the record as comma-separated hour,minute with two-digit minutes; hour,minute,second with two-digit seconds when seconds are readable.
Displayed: 11,28
